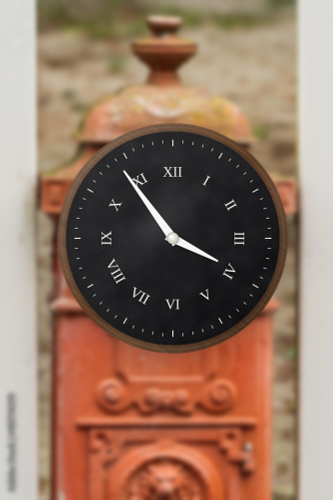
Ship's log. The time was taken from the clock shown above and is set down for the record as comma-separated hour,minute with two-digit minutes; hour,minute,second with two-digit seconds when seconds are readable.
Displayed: 3,54
